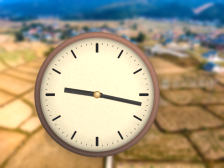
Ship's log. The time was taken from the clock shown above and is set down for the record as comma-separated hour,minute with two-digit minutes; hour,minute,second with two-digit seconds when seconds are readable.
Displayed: 9,17
